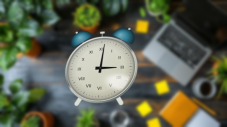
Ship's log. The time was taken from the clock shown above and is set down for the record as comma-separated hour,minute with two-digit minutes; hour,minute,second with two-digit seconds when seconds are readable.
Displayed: 3,01
